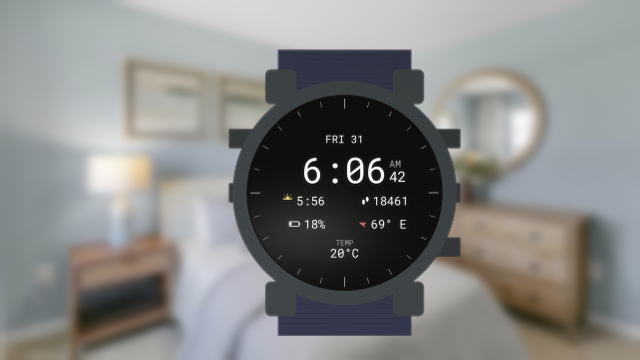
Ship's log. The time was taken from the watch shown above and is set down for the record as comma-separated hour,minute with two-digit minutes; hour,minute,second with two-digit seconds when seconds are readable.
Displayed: 6,06,42
